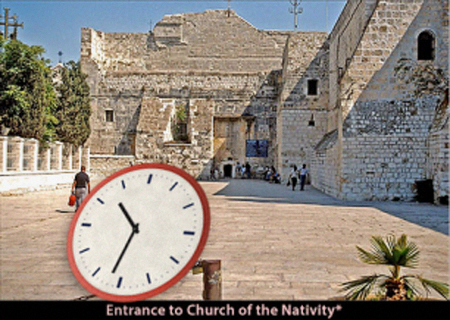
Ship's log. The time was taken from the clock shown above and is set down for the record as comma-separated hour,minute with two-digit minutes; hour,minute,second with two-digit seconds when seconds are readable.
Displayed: 10,32
